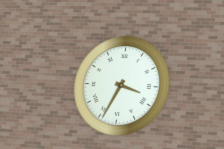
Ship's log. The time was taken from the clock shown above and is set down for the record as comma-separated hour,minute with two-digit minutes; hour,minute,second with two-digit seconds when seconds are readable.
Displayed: 3,34
